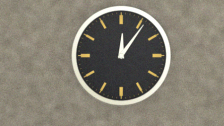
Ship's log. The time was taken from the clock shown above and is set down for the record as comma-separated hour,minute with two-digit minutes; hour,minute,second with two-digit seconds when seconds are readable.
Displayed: 12,06
